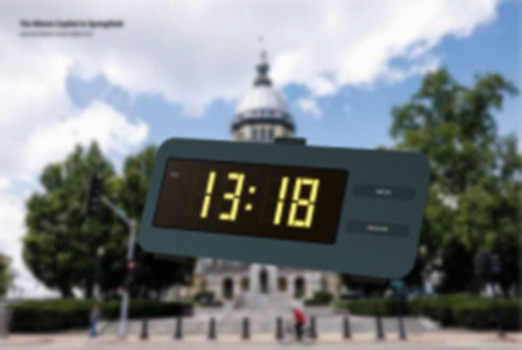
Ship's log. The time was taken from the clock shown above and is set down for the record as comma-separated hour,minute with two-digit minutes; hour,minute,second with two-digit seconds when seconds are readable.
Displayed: 13,18
